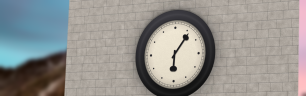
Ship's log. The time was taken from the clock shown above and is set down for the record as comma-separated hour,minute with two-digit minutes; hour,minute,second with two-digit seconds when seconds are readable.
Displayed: 6,06
